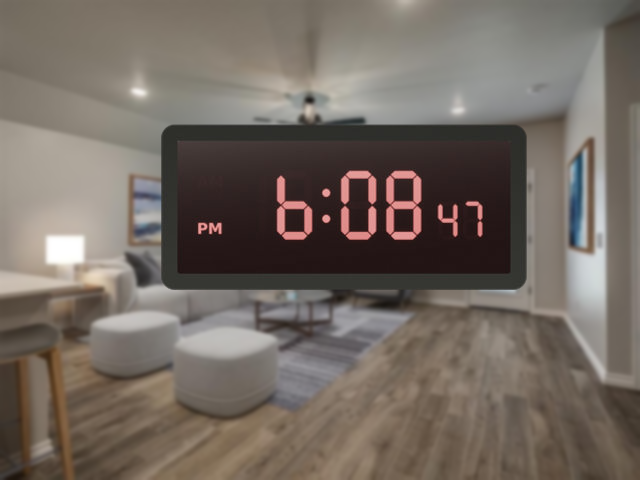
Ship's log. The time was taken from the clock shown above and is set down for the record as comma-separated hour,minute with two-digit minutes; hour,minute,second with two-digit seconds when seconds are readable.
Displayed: 6,08,47
